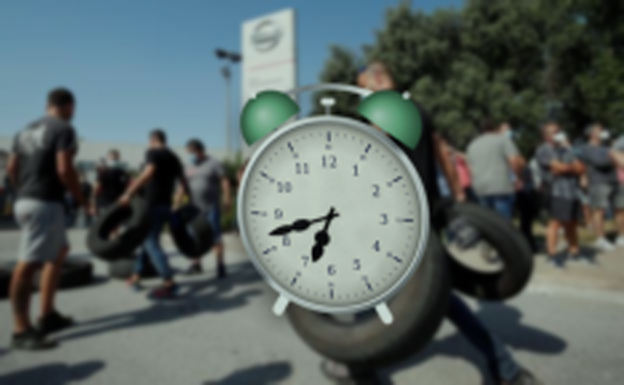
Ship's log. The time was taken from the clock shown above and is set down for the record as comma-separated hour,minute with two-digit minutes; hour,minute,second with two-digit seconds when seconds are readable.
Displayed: 6,42
